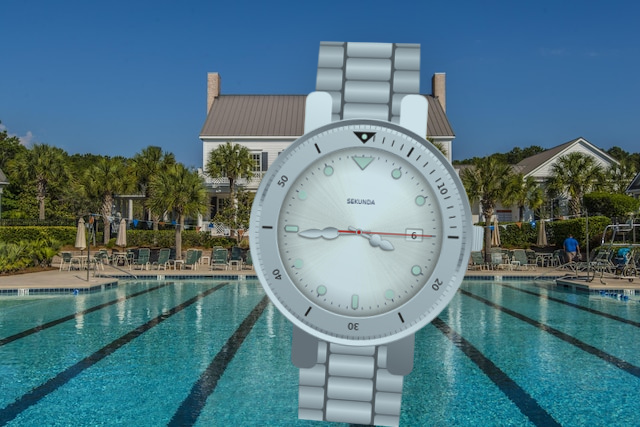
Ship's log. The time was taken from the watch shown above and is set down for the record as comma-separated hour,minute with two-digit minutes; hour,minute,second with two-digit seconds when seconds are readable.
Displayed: 3,44,15
